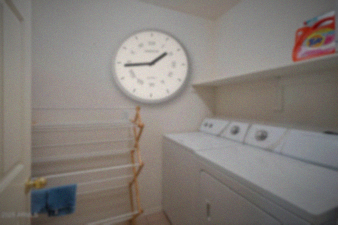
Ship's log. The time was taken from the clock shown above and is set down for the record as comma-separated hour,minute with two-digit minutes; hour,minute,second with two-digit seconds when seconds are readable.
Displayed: 1,44
